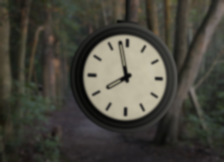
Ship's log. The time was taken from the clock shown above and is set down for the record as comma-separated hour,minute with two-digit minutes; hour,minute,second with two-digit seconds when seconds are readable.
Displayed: 7,58
